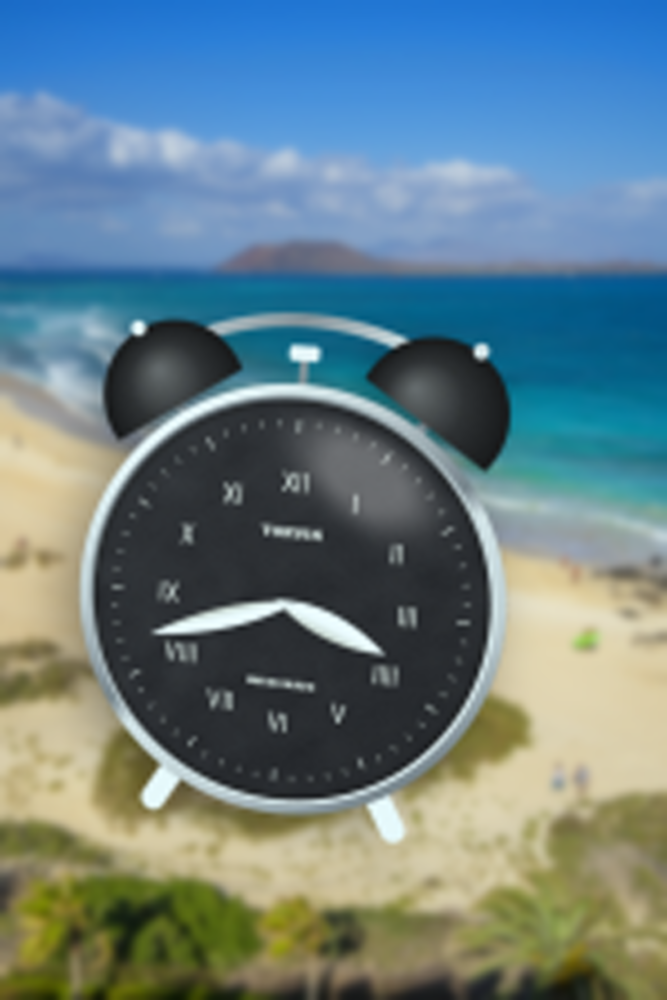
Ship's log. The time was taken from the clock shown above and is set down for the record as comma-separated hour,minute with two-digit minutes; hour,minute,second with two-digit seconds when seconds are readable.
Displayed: 3,42
